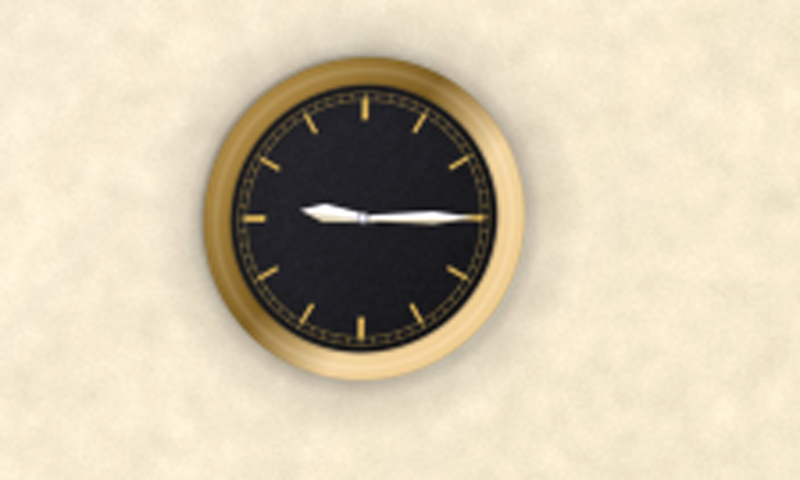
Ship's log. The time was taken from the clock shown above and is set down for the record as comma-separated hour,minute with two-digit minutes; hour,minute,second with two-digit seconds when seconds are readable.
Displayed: 9,15
